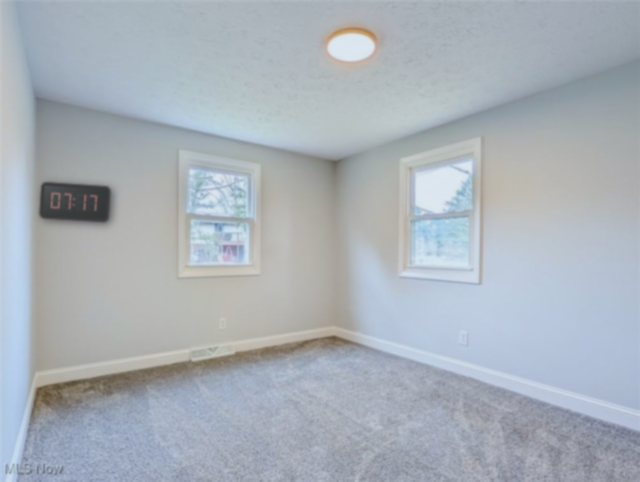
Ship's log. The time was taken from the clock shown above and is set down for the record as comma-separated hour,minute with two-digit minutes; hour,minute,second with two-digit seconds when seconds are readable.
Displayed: 7,17
